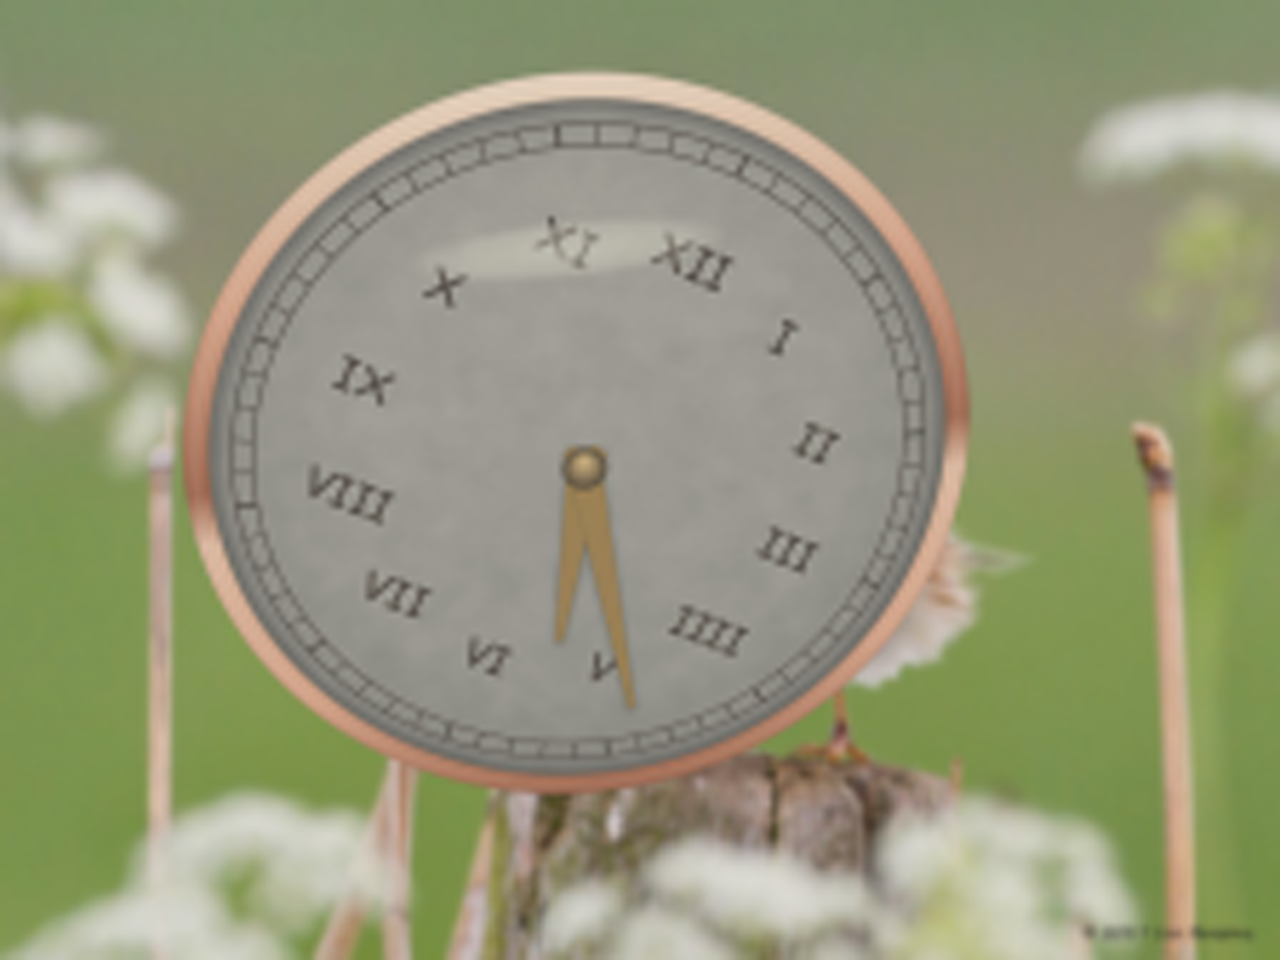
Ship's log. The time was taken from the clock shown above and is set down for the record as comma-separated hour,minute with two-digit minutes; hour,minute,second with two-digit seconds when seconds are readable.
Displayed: 5,24
